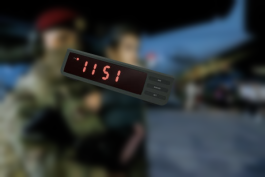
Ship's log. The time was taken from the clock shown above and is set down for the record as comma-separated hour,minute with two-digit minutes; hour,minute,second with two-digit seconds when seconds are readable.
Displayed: 11,51
